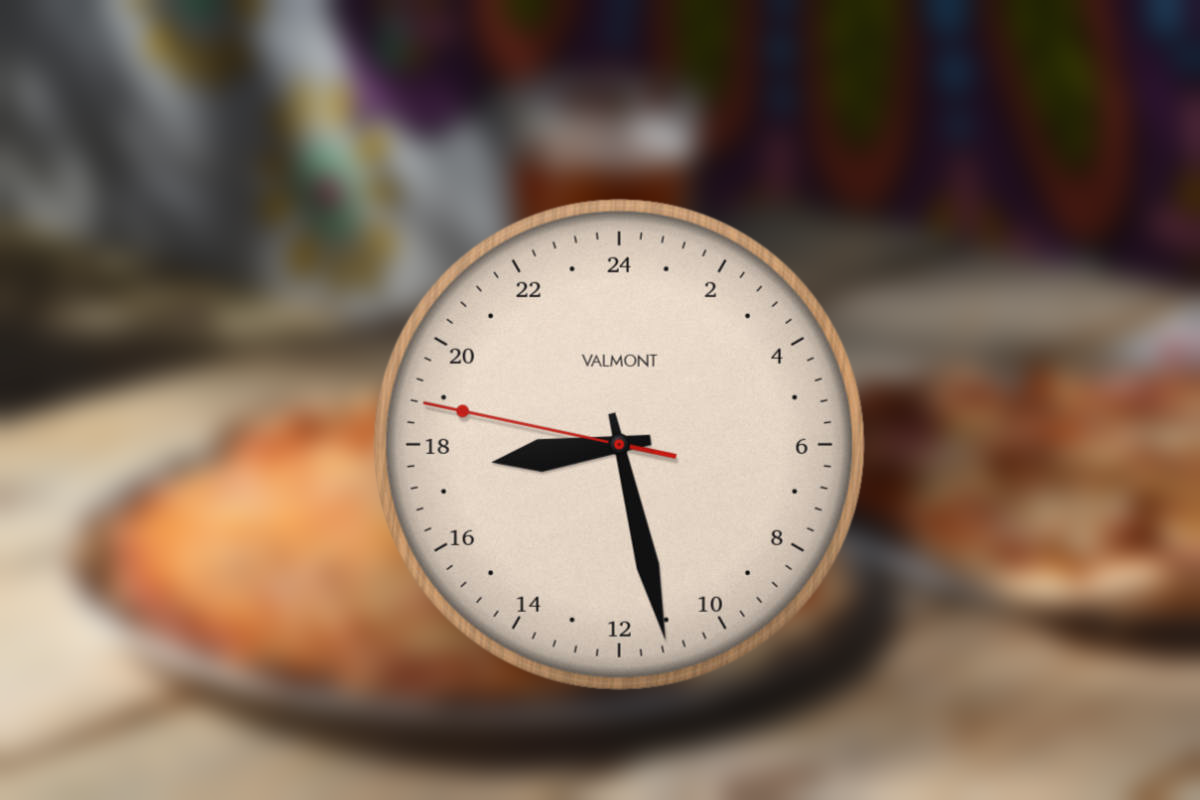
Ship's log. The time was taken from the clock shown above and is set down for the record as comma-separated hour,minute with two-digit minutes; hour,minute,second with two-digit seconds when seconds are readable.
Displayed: 17,27,47
